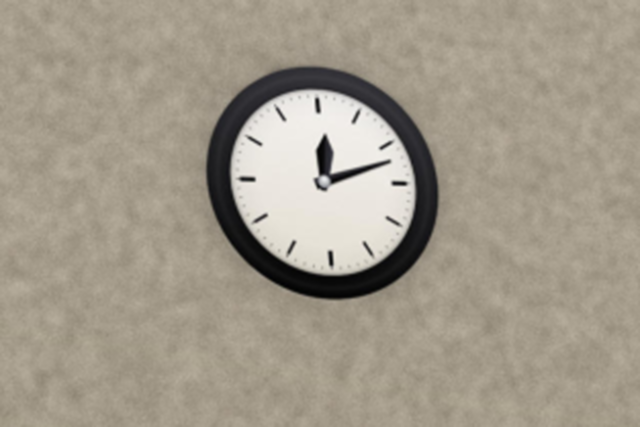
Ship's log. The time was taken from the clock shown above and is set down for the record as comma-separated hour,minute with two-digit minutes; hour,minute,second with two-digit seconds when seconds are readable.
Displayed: 12,12
